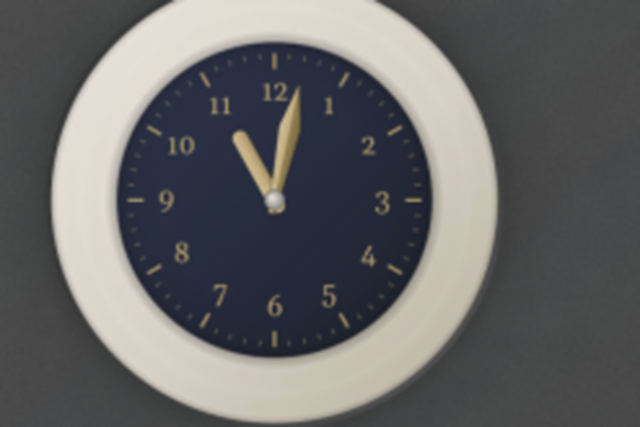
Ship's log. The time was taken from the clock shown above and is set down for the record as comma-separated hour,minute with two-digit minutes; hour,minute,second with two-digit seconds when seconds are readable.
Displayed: 11,02
